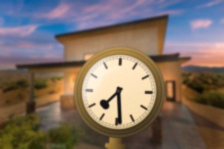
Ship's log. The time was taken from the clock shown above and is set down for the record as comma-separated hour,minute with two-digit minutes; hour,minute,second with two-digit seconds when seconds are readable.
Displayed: 7,29
